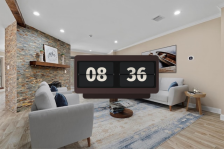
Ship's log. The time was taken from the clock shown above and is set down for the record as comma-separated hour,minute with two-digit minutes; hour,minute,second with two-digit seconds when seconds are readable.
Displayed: 8,36
